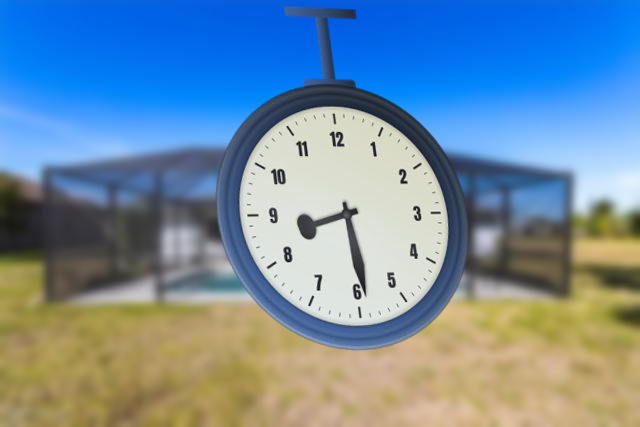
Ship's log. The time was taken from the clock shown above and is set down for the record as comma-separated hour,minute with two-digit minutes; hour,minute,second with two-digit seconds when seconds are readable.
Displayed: 8,29
